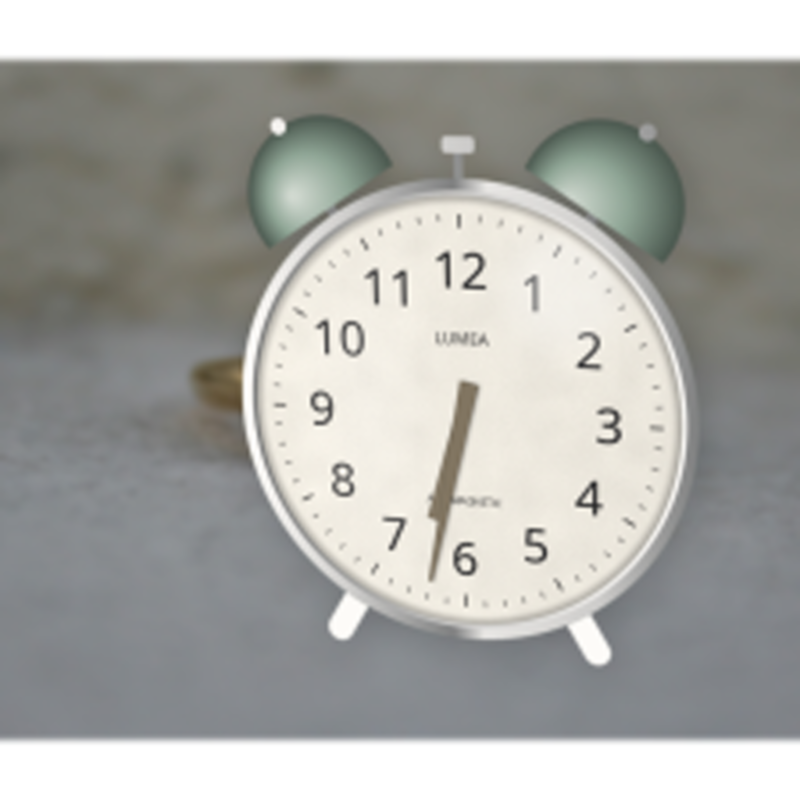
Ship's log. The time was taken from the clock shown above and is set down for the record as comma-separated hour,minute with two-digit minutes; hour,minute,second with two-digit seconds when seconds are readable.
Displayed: 6,32
